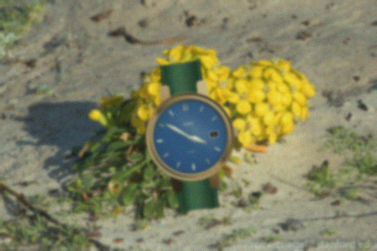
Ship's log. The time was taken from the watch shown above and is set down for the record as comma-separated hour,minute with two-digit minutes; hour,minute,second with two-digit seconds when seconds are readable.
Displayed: 3,51
